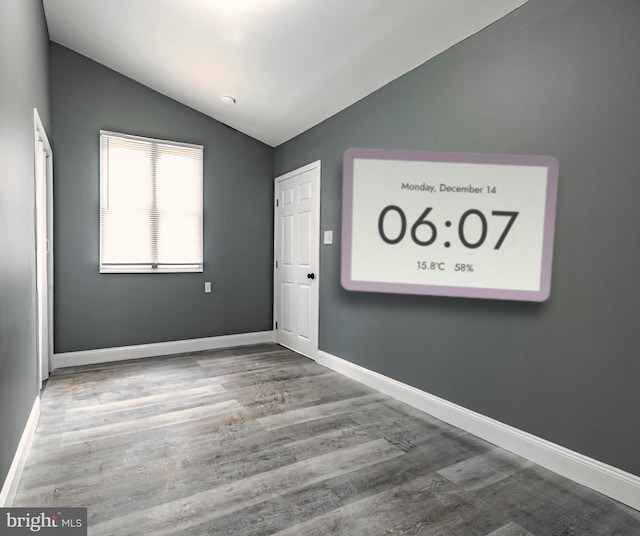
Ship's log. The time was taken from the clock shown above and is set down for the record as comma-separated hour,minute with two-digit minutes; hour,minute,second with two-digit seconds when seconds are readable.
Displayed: 6,07
